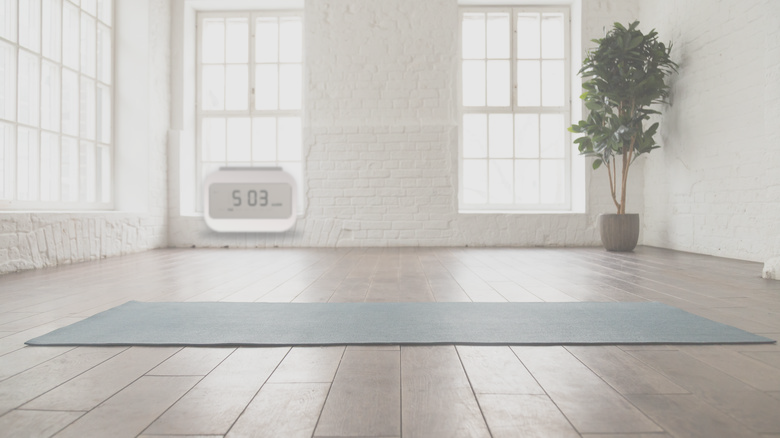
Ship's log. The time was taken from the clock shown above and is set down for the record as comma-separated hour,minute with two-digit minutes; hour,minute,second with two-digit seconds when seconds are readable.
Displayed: 5,03
